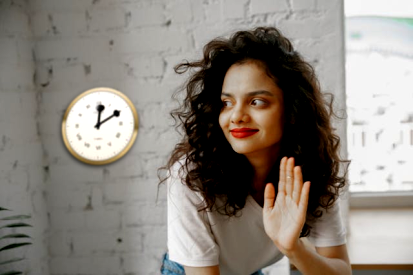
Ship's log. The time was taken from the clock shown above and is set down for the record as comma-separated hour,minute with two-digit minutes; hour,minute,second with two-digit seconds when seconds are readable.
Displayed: 12,10
